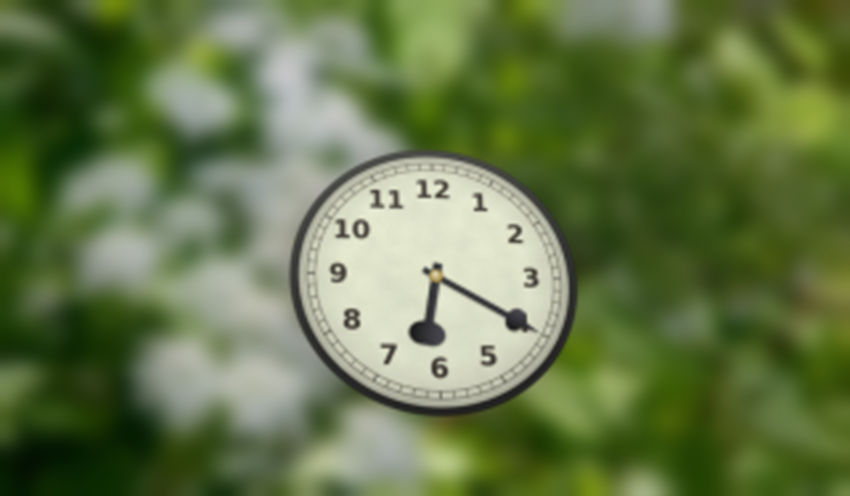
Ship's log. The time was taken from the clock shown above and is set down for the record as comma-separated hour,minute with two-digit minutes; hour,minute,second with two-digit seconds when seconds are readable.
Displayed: 6,20
